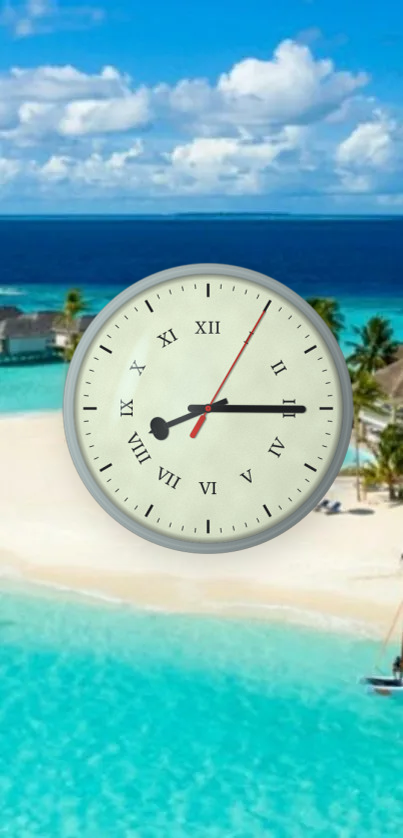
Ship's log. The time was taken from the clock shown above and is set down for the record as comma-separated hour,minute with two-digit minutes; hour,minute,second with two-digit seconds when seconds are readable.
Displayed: 8,15,05
